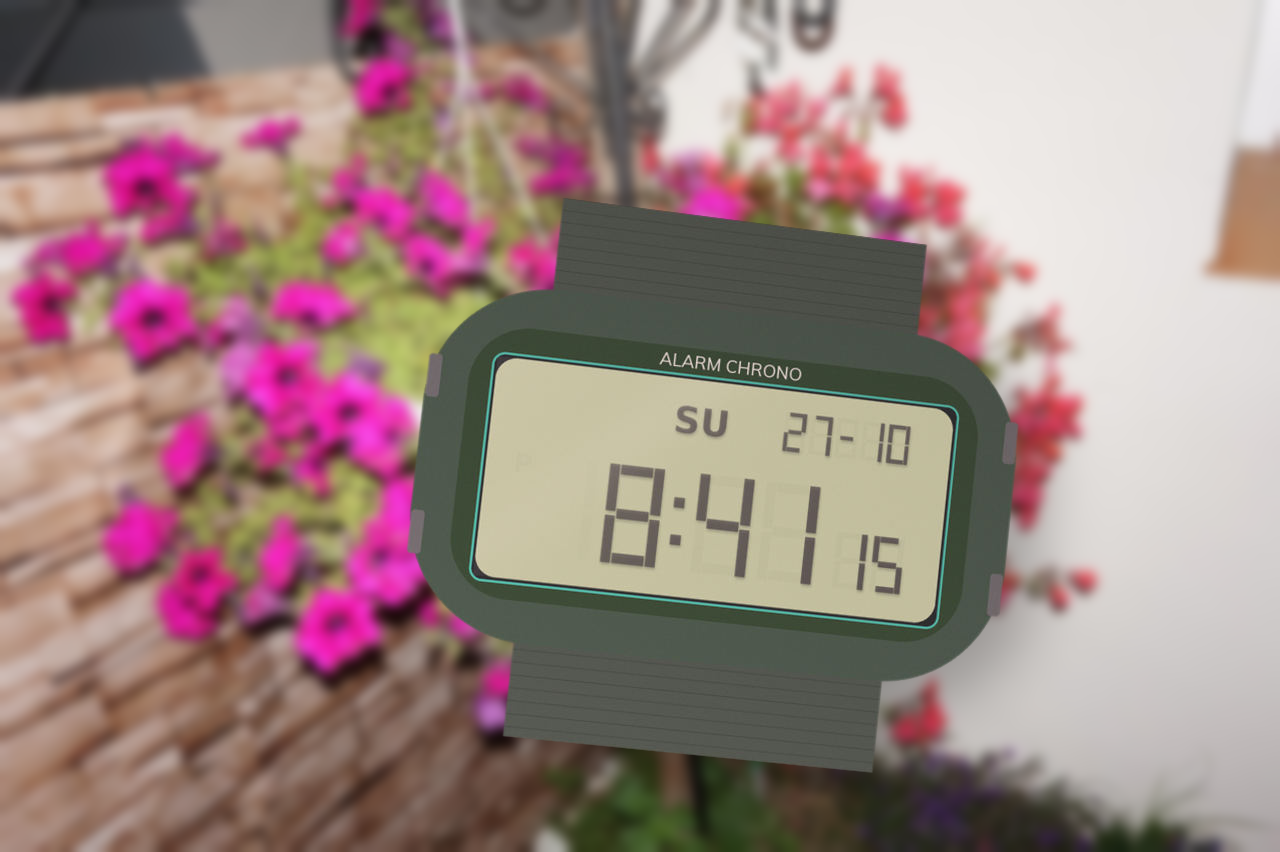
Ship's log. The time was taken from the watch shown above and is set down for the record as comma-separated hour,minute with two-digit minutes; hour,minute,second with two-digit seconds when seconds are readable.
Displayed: 8,41,15
